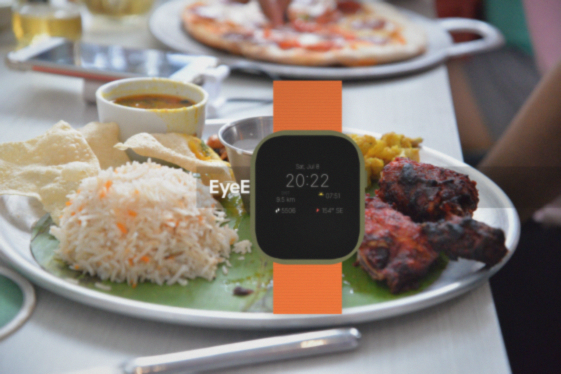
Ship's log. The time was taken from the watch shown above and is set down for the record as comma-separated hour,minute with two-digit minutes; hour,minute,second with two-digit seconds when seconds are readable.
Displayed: 20,22
